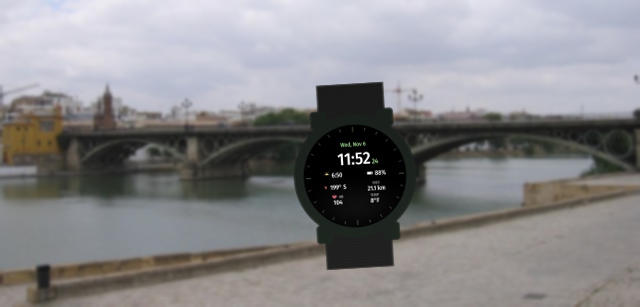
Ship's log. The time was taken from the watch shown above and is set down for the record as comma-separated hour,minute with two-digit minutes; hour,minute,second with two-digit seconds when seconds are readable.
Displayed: 11,52
